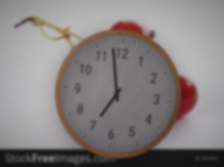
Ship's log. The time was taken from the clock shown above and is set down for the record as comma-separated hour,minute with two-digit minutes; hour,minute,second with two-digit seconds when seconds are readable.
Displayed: 6,58
